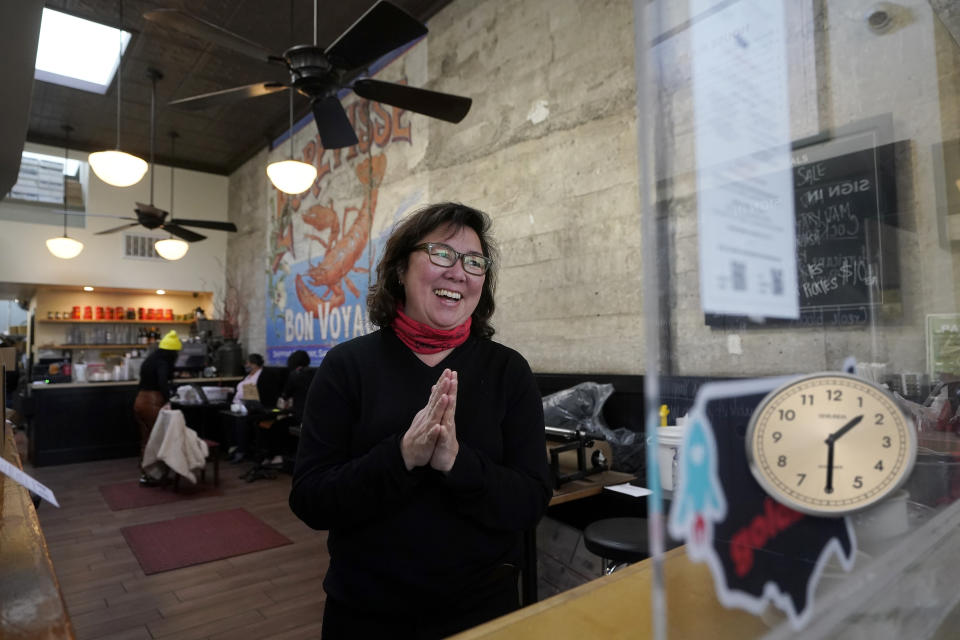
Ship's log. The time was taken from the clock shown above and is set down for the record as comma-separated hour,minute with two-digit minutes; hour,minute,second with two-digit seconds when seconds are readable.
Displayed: 1,30
